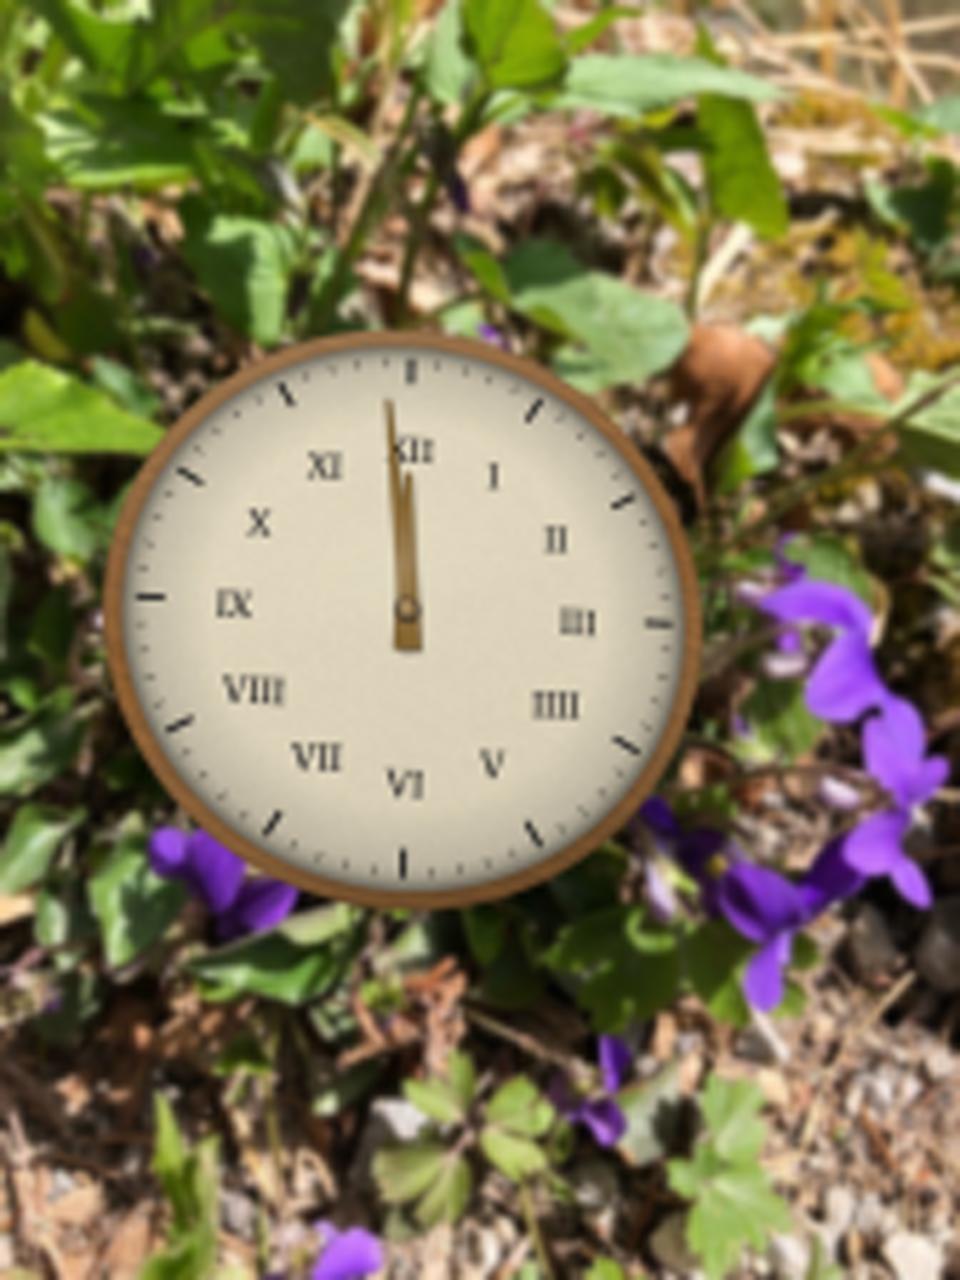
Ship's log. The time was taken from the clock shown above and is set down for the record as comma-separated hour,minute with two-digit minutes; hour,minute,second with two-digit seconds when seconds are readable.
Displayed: 11,59
